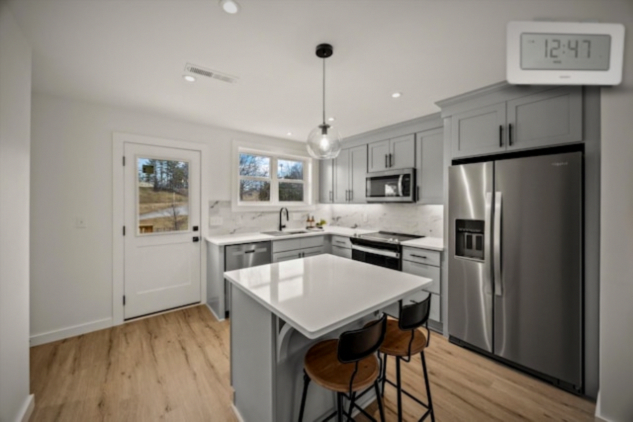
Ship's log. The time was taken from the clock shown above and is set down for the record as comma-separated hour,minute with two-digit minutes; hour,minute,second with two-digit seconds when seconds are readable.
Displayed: 12,47
